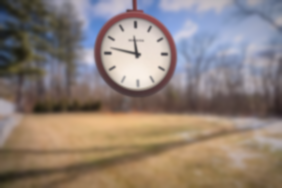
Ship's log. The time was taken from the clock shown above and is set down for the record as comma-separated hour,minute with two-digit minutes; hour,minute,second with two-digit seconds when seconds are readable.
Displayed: 11,47
